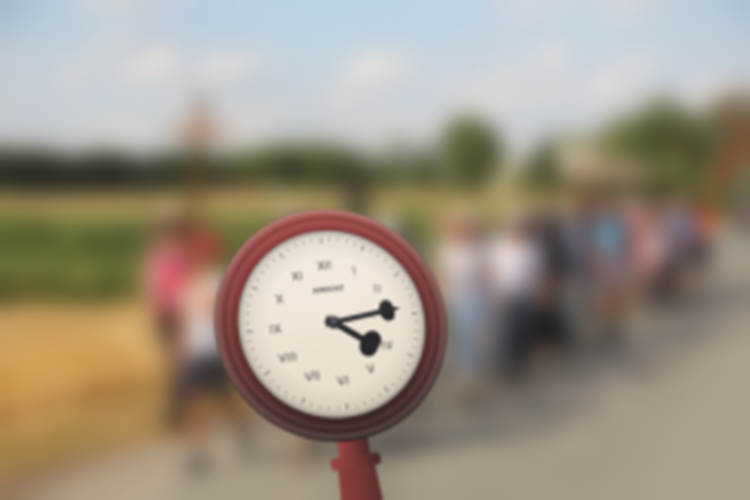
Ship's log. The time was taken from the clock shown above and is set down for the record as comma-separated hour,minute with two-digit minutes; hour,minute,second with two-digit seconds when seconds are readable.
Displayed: 4,14
